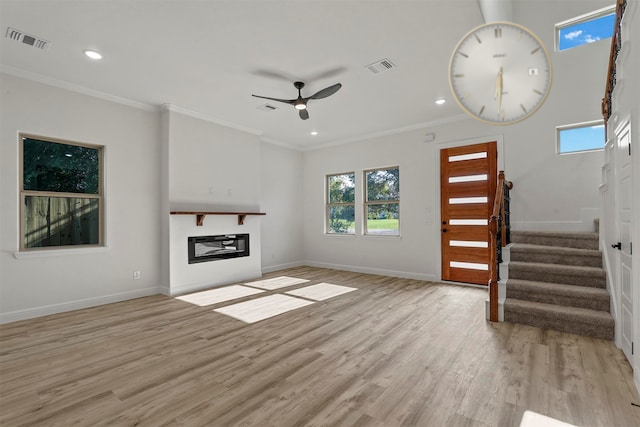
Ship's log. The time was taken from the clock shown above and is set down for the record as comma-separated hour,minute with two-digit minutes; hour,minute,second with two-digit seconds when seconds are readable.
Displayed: 6,31
